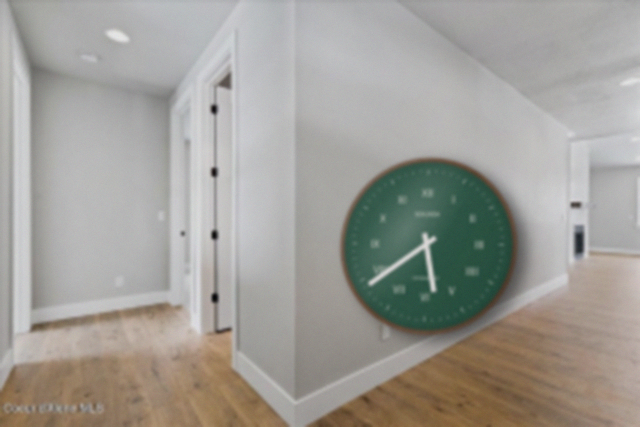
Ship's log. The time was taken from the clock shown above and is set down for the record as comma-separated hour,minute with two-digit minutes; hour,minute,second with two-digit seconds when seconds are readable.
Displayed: 5,39
